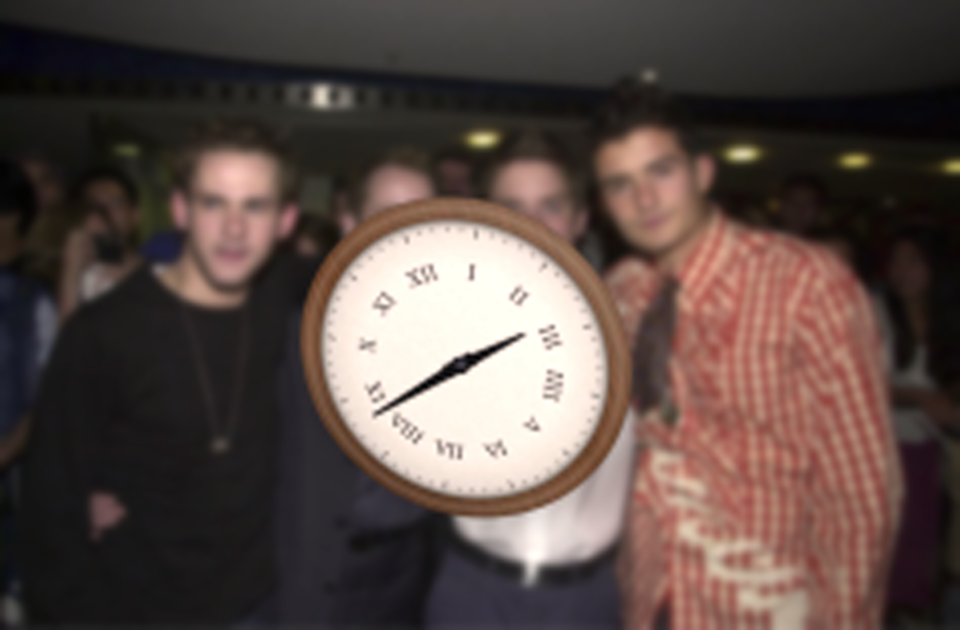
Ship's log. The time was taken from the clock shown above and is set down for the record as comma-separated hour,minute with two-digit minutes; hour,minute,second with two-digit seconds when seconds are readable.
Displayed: 2,43
